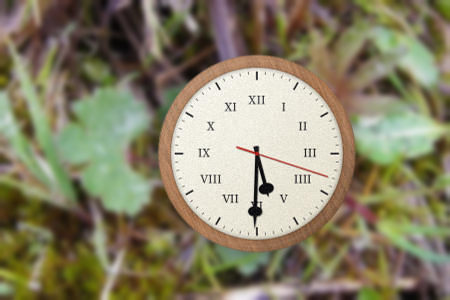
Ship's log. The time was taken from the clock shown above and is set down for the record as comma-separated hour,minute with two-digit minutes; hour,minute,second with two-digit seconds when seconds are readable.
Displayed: 5,30,18
